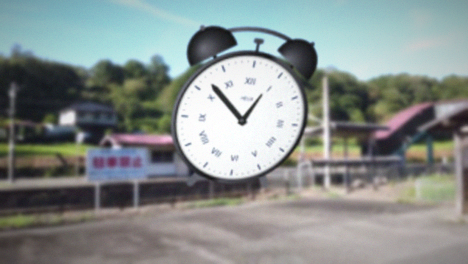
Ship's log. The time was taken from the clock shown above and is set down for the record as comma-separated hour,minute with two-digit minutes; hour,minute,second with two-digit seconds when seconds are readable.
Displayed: 12,52
